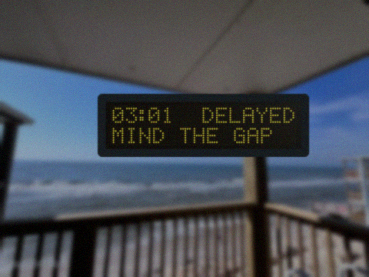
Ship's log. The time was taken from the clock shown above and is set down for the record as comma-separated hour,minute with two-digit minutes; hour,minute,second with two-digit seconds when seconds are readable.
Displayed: 3,01
